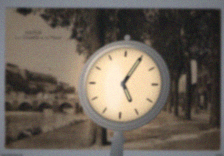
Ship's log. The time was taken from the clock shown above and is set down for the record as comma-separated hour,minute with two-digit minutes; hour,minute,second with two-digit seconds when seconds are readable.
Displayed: 5,05
